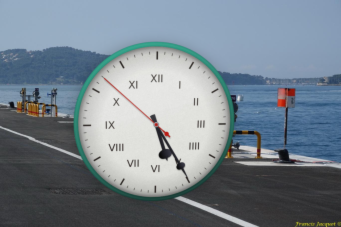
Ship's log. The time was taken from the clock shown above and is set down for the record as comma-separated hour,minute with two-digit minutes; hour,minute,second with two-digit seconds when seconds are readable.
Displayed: 5,24,52
